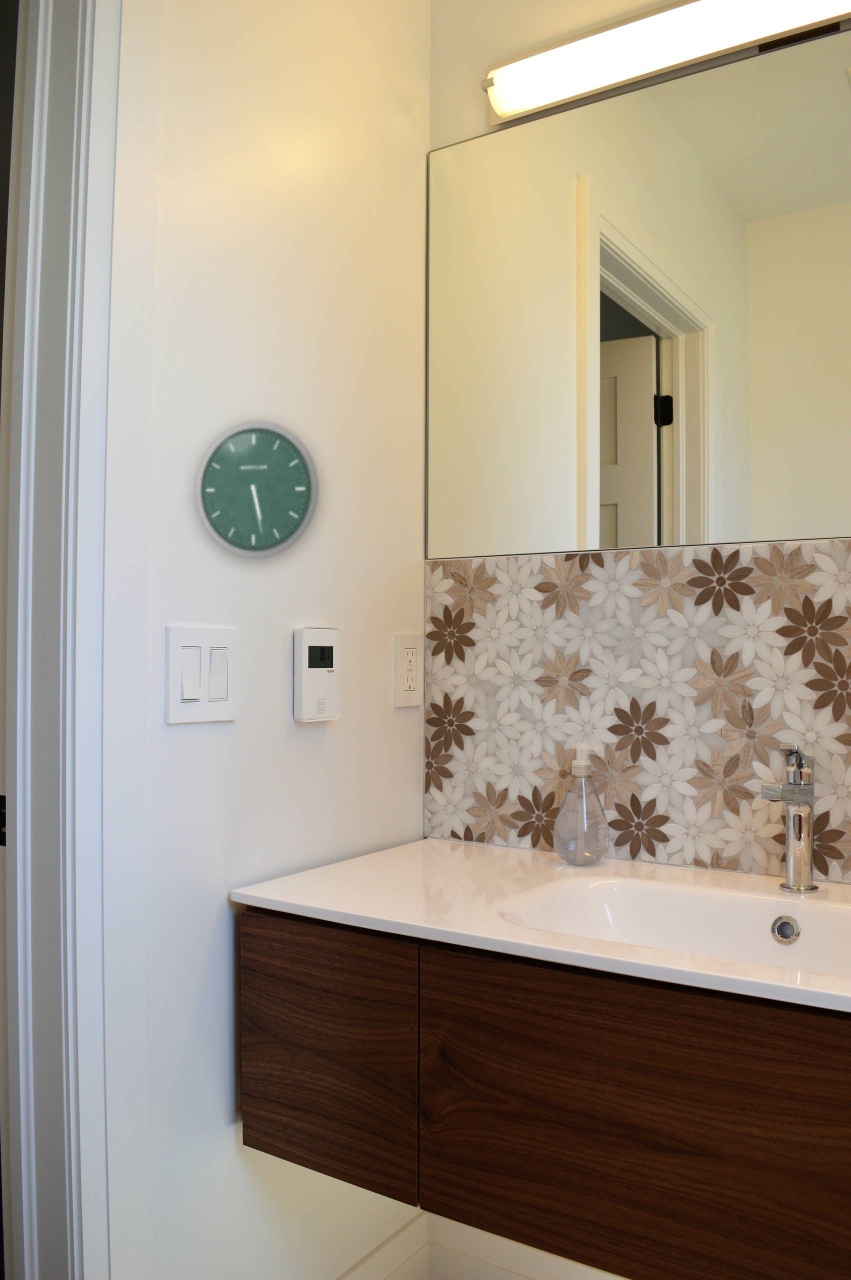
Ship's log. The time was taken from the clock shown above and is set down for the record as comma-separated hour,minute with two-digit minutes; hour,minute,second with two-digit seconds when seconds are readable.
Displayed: 5,28
